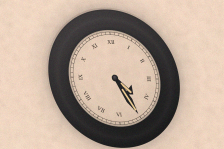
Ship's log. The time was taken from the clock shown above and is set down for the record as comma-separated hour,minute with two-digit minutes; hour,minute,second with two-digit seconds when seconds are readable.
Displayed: 4,25
